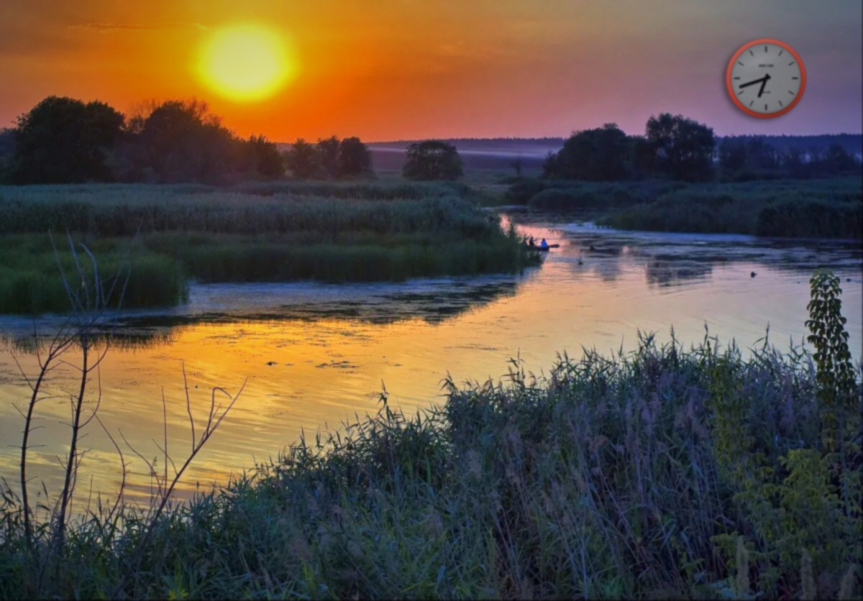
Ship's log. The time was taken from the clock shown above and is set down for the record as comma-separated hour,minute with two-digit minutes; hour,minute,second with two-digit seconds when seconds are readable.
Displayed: 6,42
